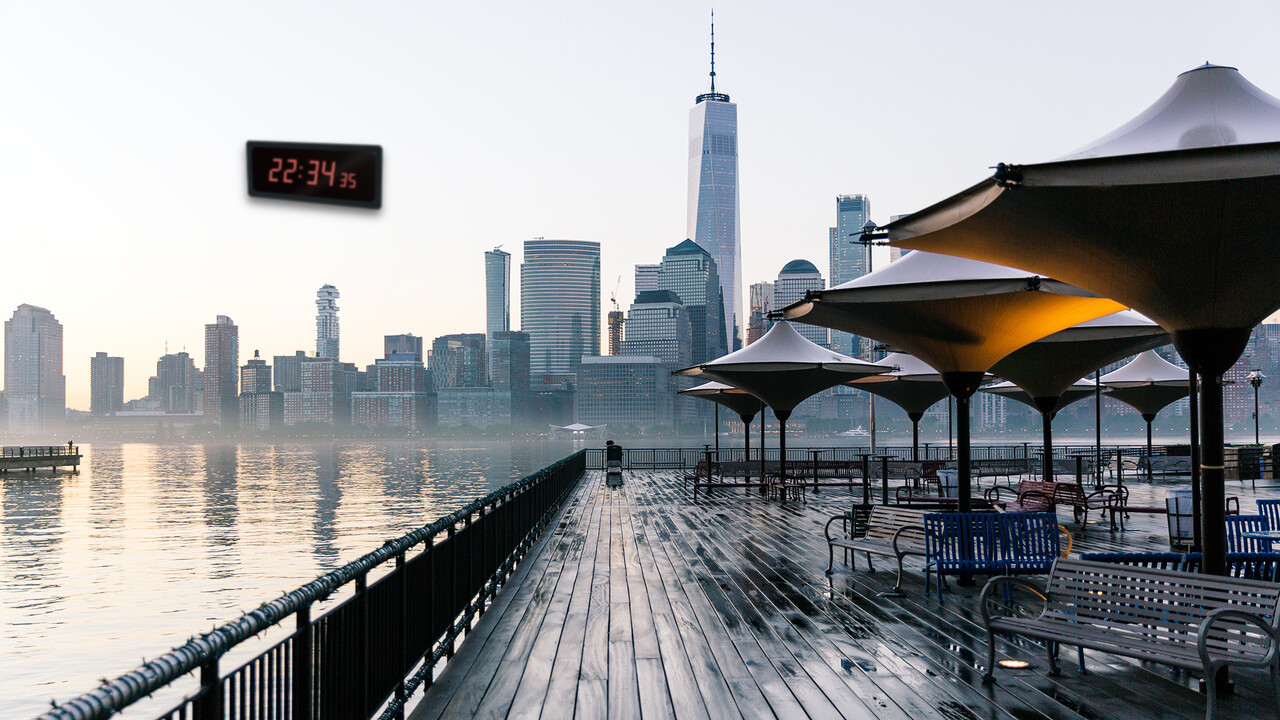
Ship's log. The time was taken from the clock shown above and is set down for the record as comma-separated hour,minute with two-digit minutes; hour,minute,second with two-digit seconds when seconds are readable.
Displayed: 22,34,35
